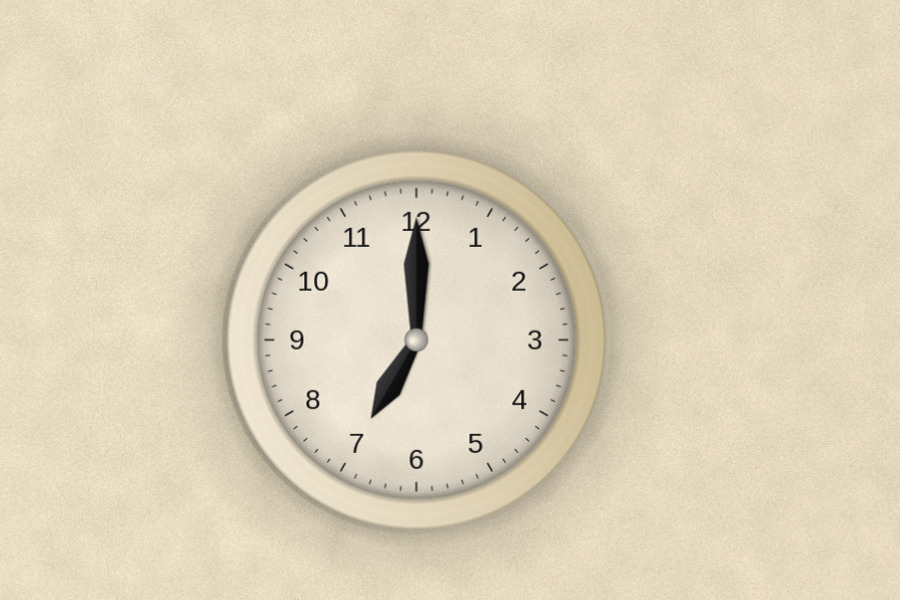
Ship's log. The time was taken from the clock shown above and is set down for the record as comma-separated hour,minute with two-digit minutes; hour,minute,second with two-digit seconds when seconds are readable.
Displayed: 7,00
